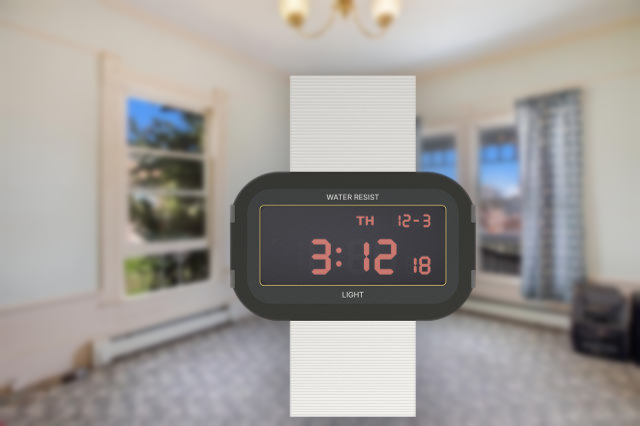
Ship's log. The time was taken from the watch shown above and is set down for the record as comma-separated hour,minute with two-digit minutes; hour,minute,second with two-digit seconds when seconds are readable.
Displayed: 3,12,18
